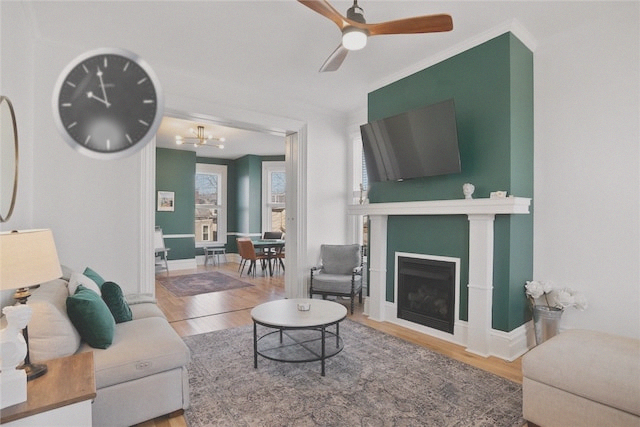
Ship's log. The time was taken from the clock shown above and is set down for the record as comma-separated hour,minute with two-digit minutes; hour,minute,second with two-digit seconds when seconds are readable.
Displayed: 9,58
